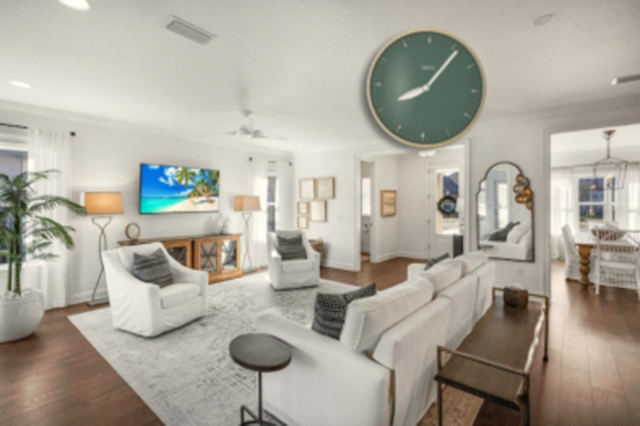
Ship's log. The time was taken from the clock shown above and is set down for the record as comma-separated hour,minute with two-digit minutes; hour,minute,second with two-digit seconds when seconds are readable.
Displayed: 8,06
